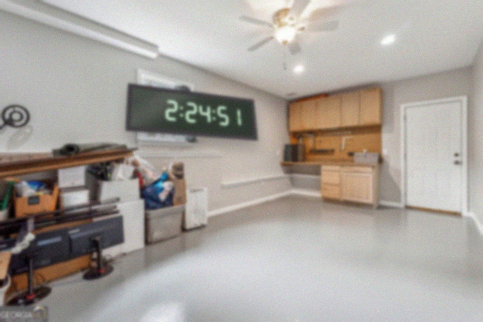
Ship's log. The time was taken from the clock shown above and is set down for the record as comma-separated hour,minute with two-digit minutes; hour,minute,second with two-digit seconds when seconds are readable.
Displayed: 2,24,51
